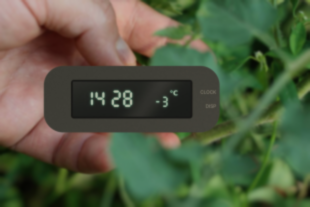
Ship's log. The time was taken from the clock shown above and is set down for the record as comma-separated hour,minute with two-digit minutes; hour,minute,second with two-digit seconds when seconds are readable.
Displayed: 14,28
